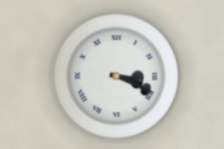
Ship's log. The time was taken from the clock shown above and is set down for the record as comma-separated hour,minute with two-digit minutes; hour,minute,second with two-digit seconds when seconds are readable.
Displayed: 3,19
